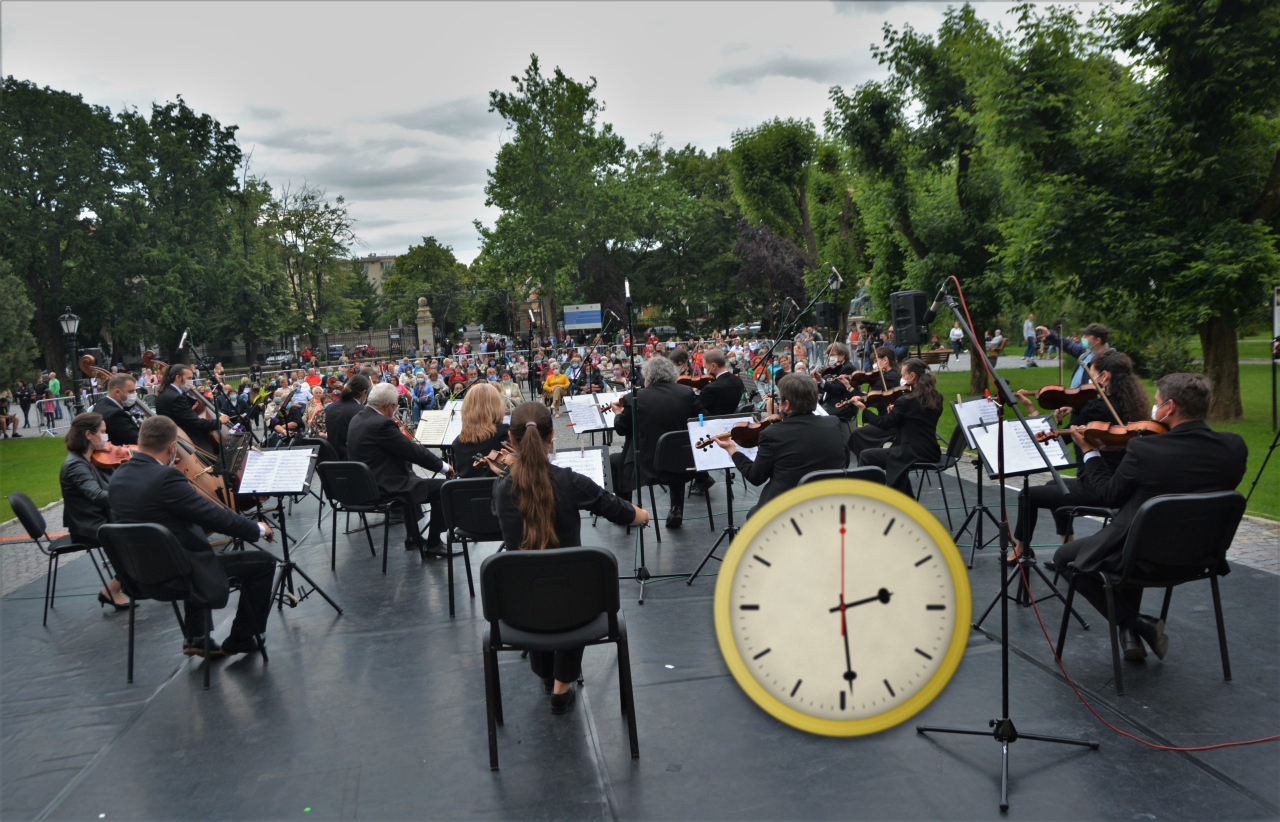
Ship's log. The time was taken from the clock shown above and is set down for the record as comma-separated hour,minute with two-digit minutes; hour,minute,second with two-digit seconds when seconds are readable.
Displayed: 2,29,00
